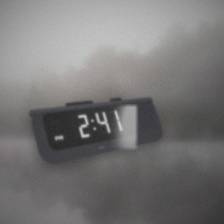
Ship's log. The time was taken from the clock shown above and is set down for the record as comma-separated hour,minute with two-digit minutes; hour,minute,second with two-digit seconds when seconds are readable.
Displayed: 2,41
